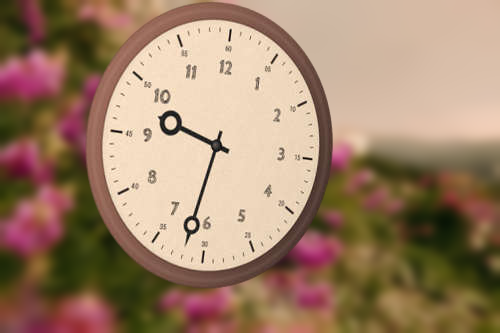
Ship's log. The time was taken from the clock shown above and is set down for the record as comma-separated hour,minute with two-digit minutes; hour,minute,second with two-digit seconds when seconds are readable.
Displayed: 9,32
